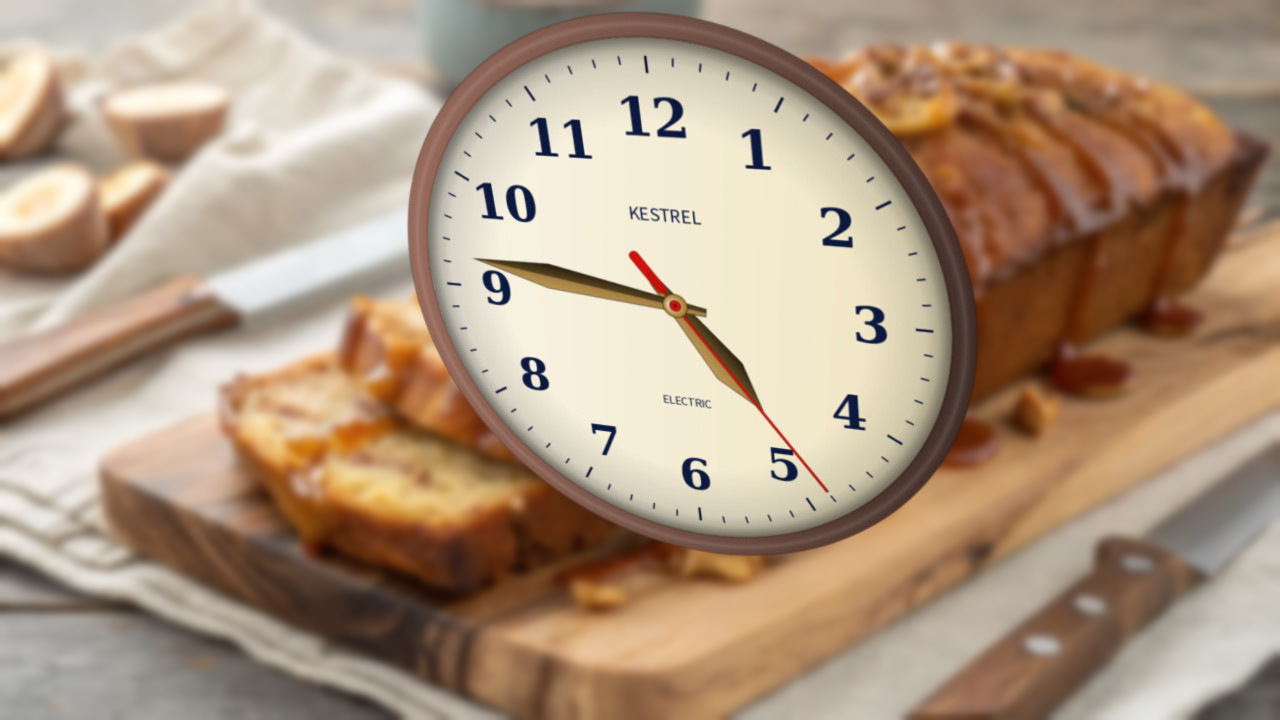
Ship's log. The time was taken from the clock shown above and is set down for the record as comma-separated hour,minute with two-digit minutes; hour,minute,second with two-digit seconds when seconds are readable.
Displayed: 4,46,24
